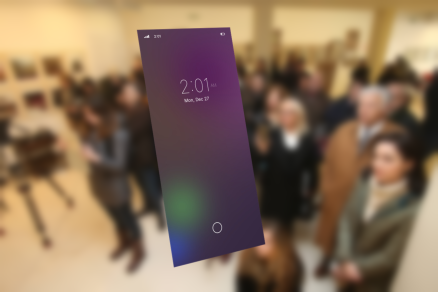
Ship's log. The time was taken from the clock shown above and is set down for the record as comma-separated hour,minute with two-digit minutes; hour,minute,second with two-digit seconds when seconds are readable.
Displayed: 2,01
